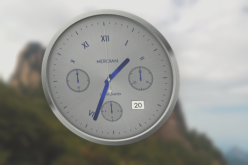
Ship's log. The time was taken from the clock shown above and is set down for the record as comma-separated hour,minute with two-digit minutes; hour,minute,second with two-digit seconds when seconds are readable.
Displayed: 1,34
